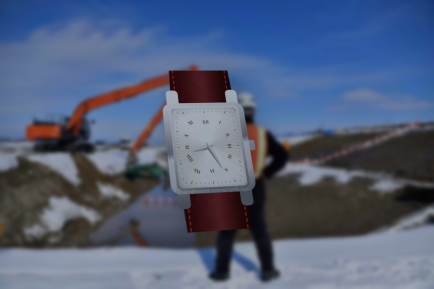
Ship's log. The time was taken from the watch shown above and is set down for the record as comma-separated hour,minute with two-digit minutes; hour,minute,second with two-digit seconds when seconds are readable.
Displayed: 8,26
